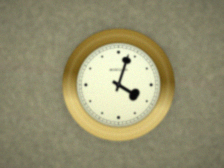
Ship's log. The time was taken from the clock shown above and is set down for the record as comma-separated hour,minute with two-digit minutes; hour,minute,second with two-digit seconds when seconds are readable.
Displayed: 4,03
